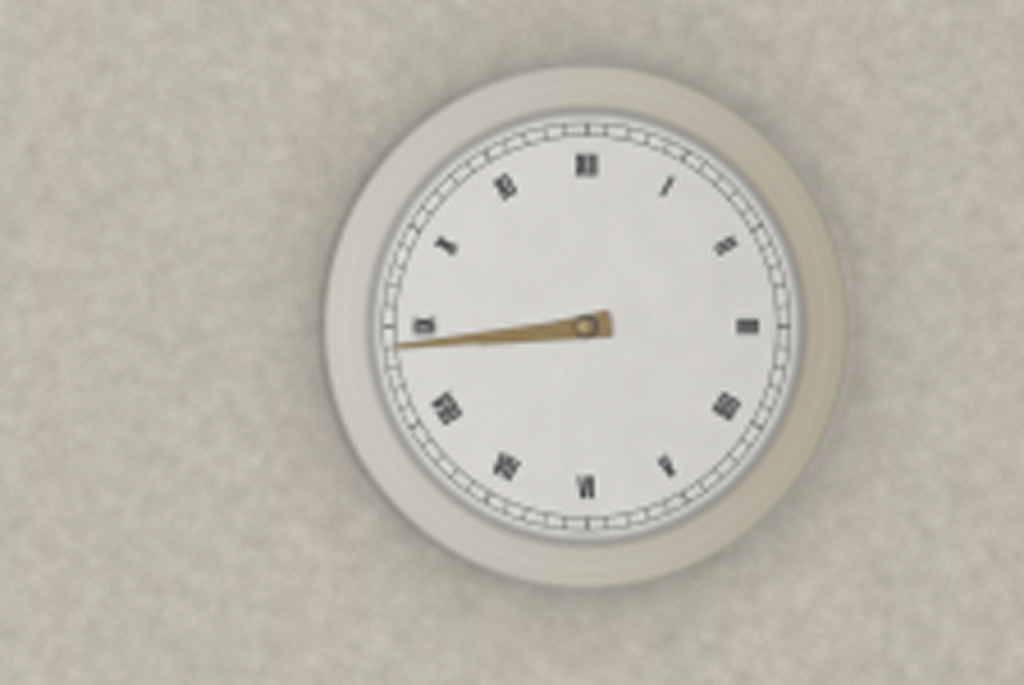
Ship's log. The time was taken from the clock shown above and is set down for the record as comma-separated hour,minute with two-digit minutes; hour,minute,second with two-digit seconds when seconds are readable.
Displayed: 8,44
